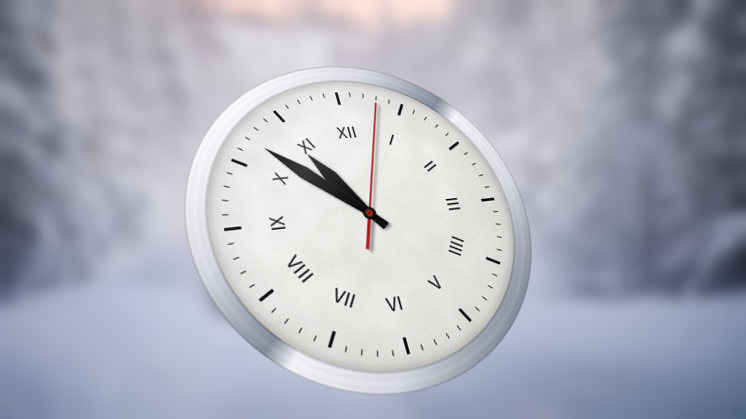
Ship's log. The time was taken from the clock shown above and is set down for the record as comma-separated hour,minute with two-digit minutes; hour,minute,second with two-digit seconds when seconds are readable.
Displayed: 10,52,03
